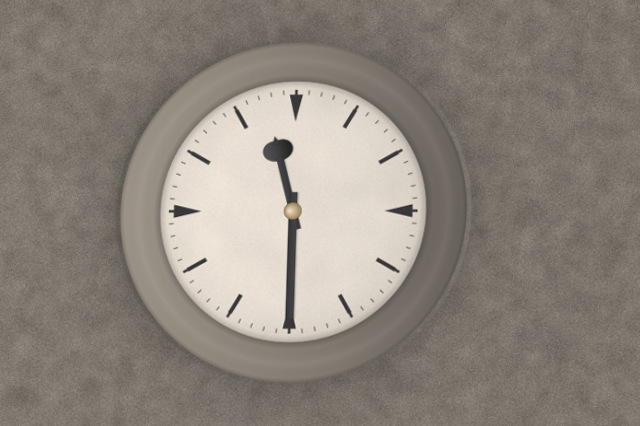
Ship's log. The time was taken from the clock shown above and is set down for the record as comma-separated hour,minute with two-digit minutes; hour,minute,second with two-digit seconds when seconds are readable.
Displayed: 11,30
